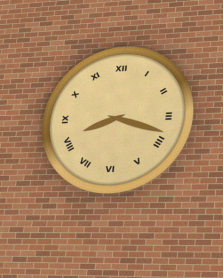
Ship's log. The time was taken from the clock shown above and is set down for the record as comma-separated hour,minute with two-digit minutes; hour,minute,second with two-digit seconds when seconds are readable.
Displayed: 8,18
